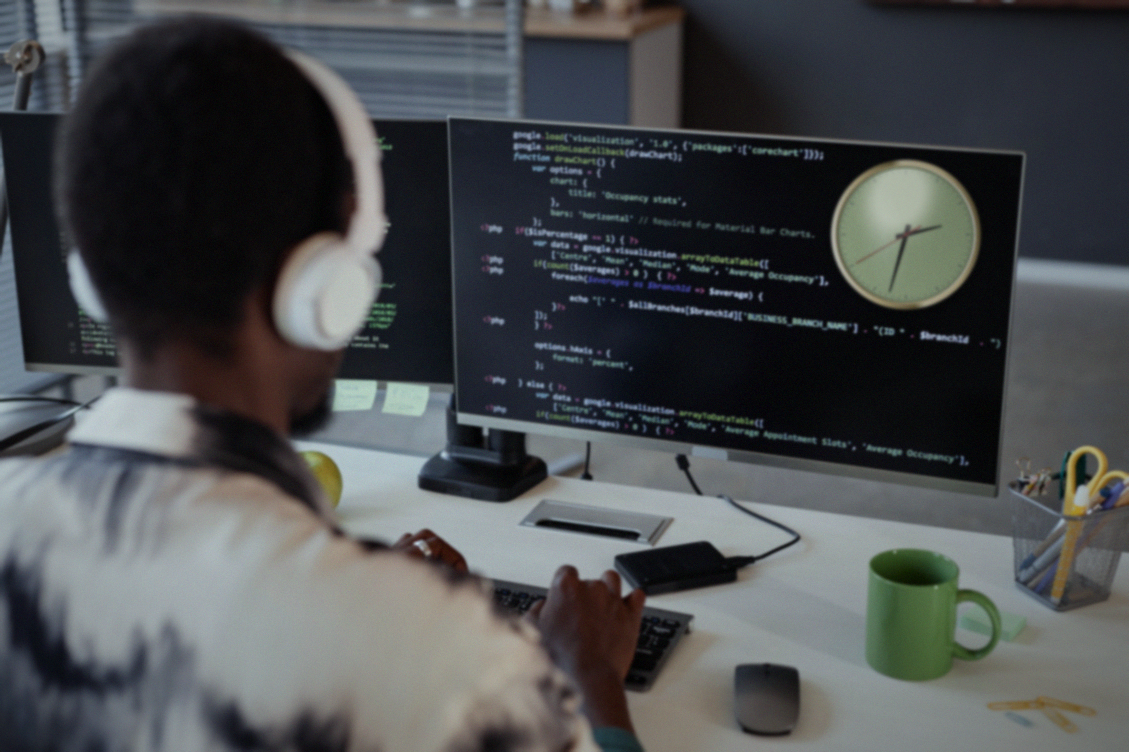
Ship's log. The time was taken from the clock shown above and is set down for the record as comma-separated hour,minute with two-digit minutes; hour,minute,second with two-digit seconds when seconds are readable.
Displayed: 2,32,40
